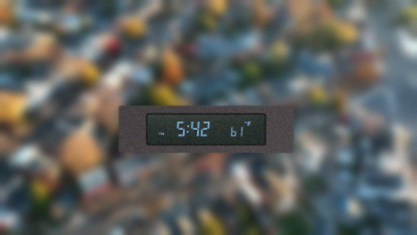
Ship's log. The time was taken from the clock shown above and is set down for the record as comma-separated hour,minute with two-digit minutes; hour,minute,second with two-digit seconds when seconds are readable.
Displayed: 5,42
